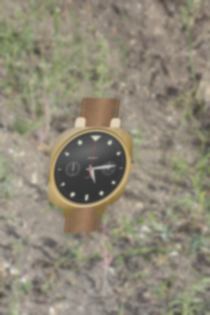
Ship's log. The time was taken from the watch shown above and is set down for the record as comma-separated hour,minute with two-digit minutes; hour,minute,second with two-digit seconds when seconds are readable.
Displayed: 5,14
